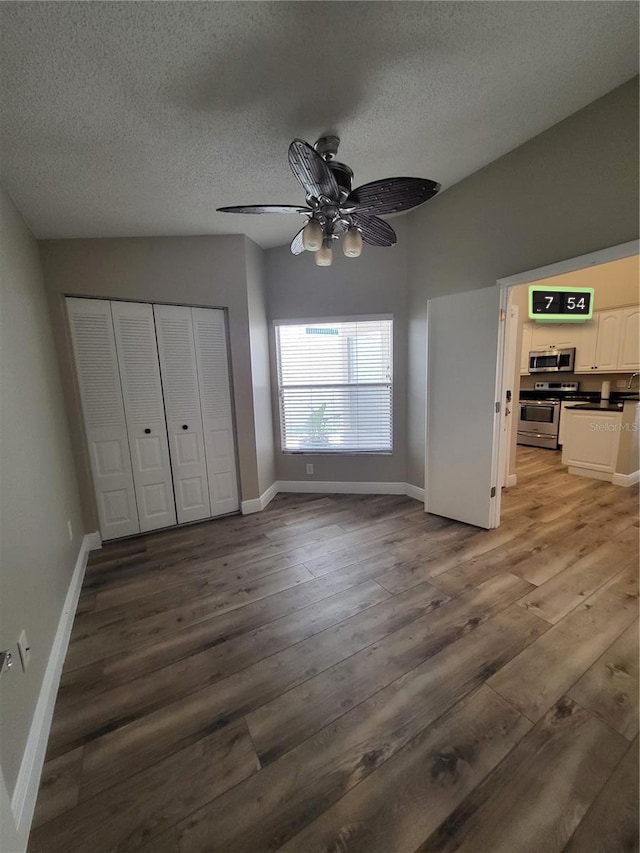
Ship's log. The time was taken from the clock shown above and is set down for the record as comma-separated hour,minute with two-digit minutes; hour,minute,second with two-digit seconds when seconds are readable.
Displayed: 7,54
